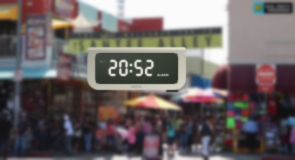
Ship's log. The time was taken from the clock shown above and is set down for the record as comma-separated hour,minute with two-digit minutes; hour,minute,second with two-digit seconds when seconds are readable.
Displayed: 20,52
